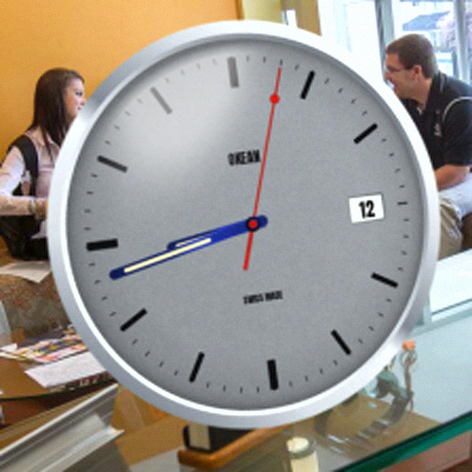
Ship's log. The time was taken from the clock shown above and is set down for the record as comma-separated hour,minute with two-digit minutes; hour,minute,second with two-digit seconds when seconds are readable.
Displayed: 8,43,03
